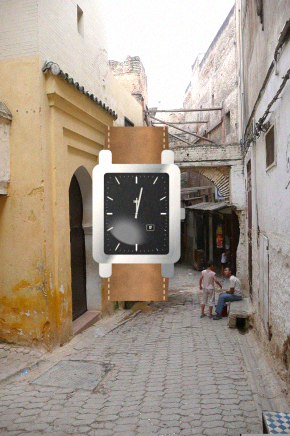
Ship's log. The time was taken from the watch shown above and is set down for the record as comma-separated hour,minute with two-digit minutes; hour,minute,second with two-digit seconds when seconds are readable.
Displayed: 12,02
